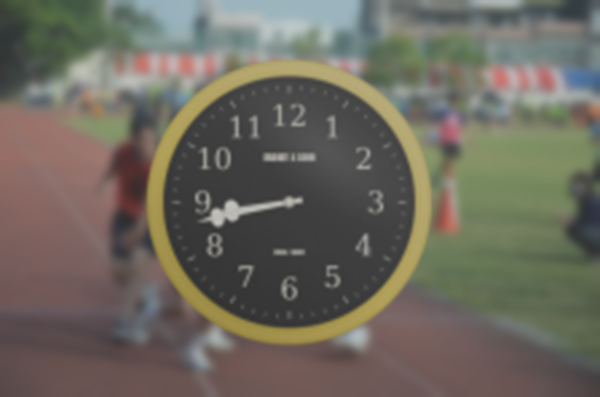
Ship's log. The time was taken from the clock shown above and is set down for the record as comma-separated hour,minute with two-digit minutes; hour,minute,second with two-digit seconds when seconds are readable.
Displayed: 8,43
